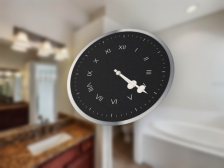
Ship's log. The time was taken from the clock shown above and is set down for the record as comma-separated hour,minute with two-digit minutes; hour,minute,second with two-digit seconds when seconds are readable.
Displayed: 4,21
